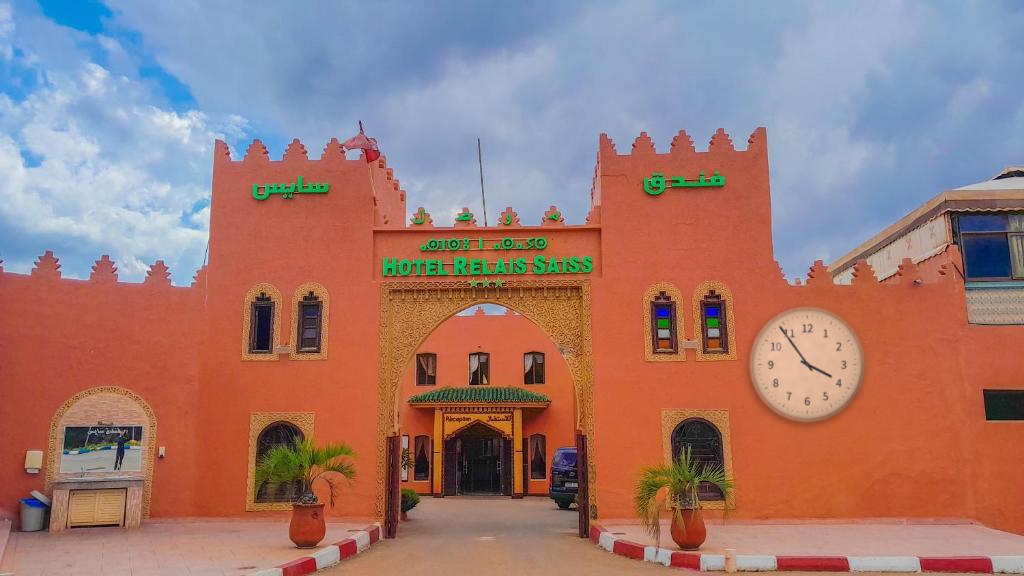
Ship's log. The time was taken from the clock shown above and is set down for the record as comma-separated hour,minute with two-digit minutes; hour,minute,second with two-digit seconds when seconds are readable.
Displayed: 3,54
